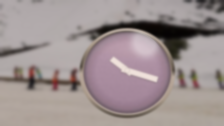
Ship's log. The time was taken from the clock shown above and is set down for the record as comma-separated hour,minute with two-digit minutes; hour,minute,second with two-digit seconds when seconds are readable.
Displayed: 10,18
